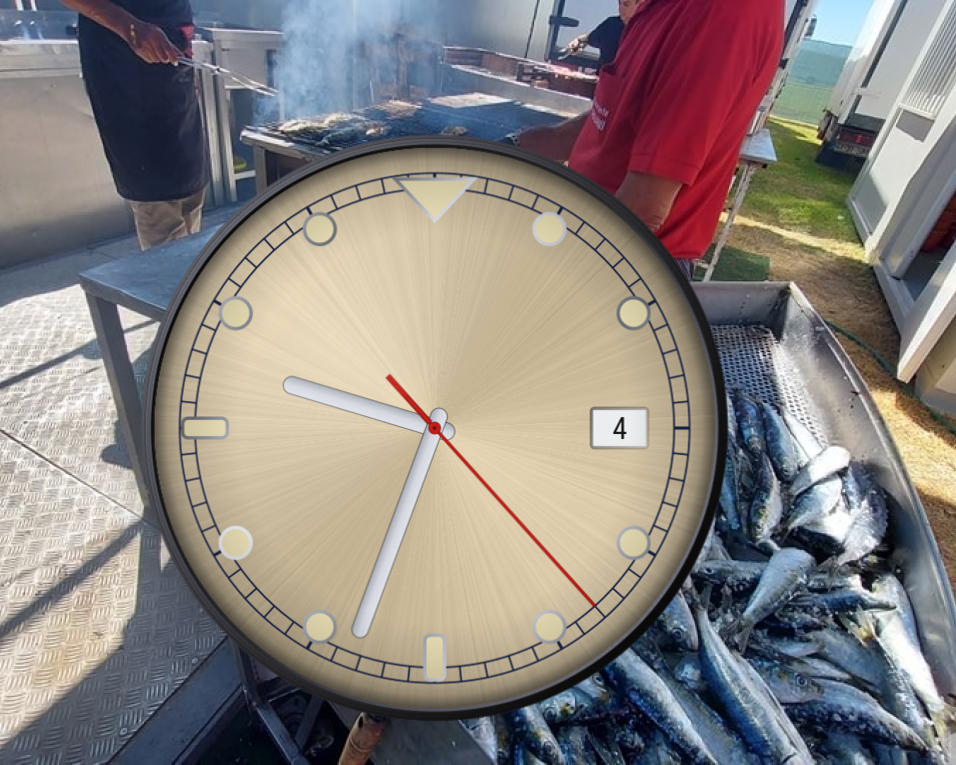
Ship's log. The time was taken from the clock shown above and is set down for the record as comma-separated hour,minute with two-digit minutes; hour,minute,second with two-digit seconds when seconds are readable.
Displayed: 9,33,23
